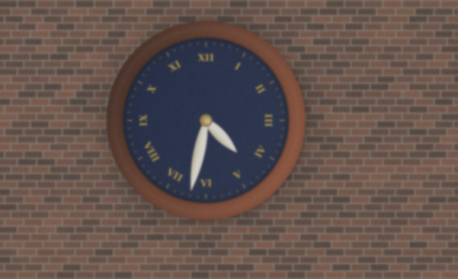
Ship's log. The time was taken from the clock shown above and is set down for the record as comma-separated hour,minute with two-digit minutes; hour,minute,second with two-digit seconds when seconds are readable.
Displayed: 4,32
